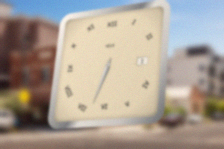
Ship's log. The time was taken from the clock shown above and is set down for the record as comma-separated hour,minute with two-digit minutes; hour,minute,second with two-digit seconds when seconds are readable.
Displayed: 6,33
